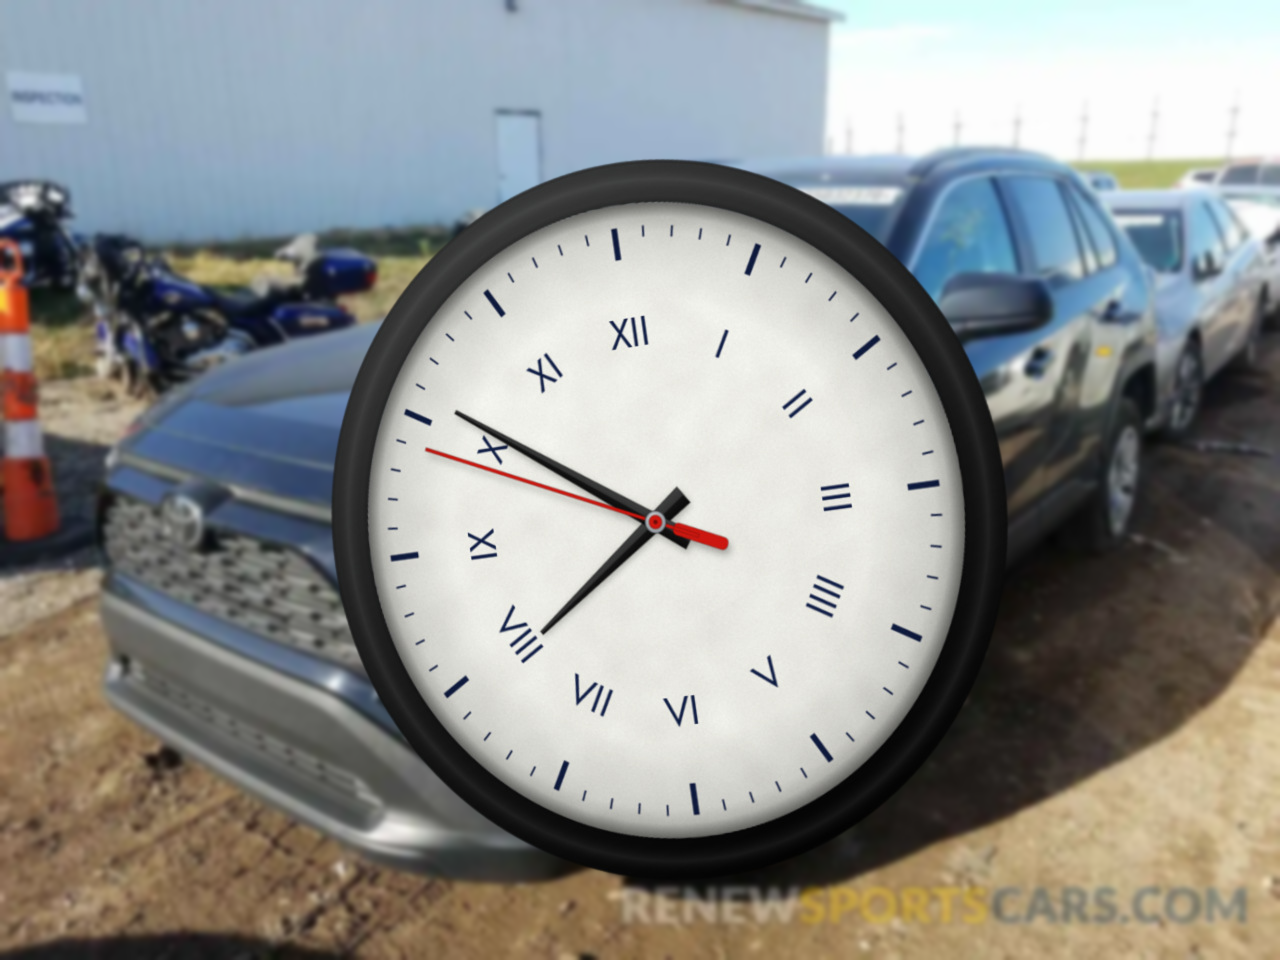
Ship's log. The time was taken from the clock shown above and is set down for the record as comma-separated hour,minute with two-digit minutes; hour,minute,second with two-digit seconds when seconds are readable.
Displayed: 7,50,49
